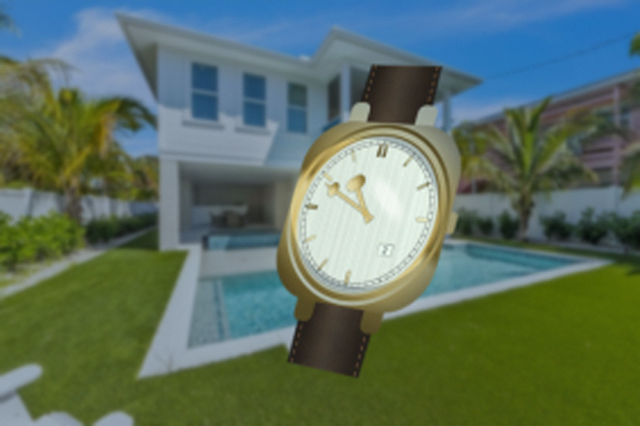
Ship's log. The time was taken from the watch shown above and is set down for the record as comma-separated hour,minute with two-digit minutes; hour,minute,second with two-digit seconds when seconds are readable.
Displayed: 10,49
